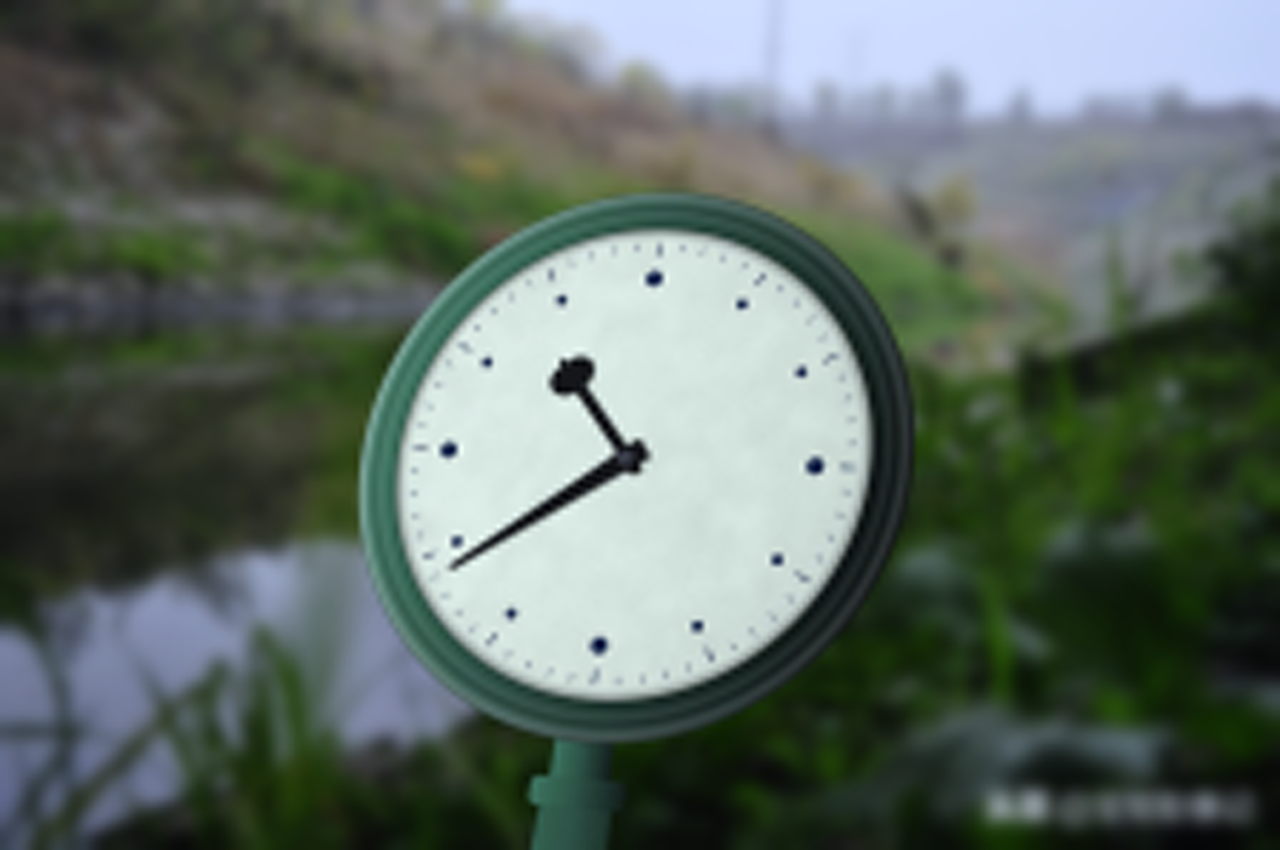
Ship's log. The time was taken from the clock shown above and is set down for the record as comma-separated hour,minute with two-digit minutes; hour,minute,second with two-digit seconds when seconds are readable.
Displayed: 10,39
